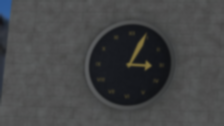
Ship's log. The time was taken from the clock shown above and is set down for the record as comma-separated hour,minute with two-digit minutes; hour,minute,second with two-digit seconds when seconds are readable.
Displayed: 3,04
